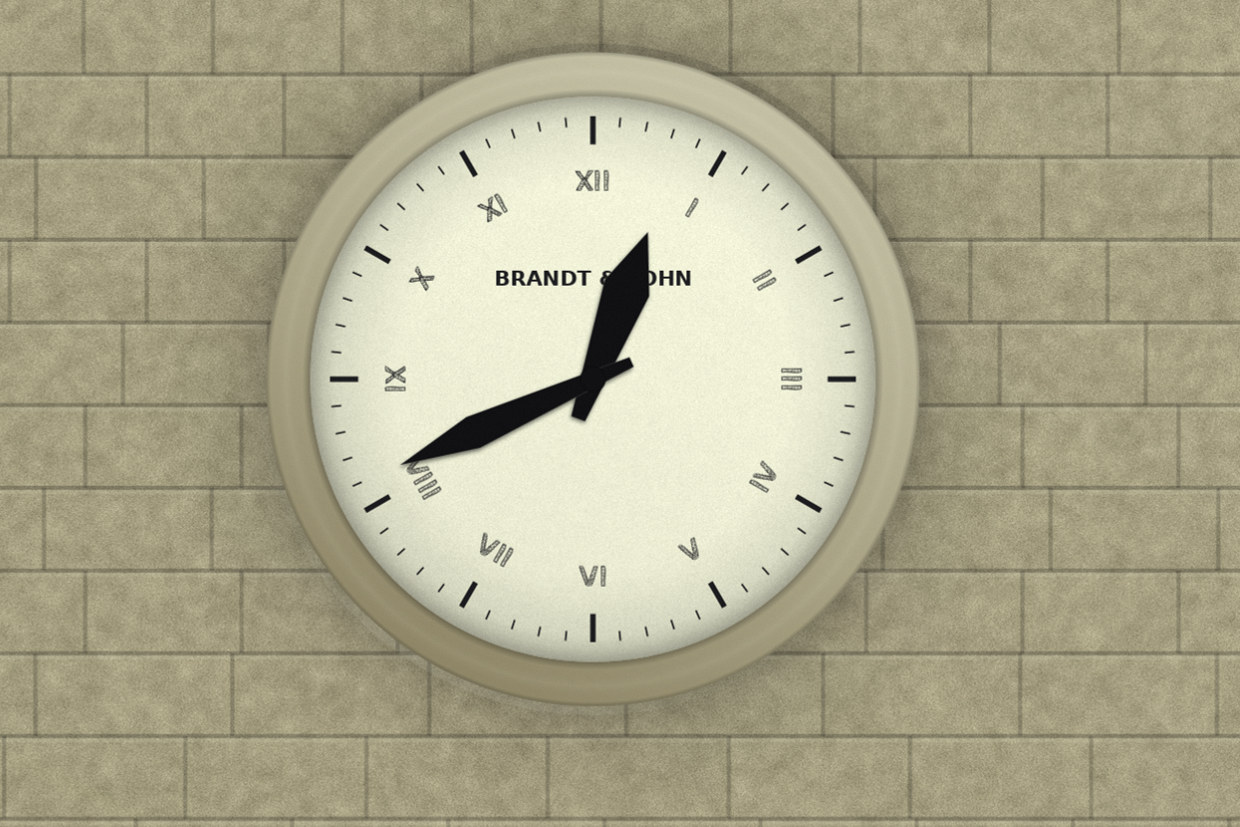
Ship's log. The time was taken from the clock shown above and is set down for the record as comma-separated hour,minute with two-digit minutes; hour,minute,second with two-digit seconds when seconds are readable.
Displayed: 12,41
